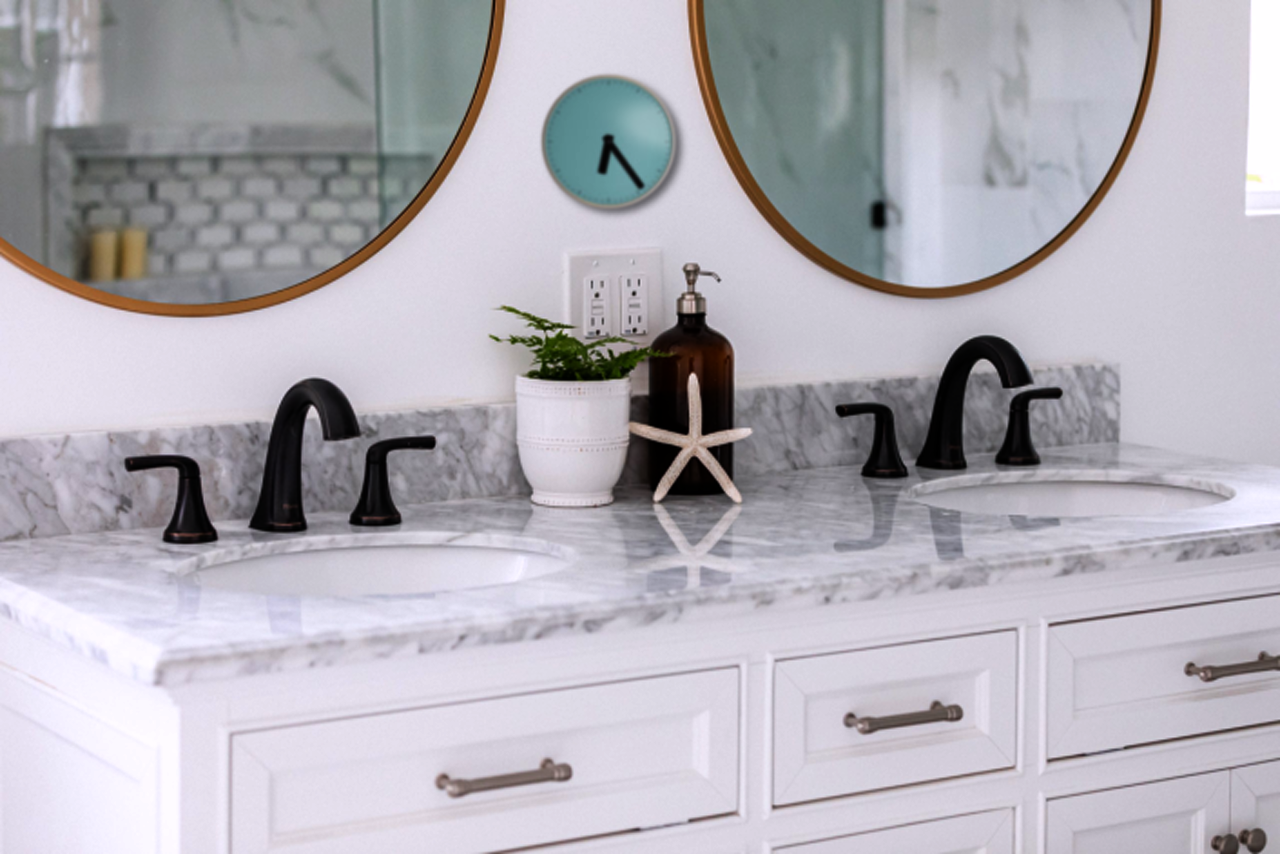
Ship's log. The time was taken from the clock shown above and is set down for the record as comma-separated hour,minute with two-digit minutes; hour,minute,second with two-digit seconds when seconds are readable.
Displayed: 6,24
